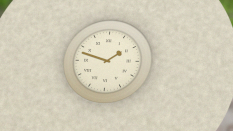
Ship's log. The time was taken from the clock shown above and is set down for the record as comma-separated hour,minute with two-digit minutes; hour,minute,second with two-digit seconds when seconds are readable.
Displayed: 1,48
